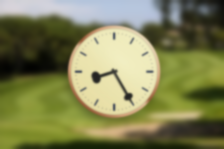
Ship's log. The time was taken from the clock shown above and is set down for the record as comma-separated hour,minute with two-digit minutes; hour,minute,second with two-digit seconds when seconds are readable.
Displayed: 8,25
